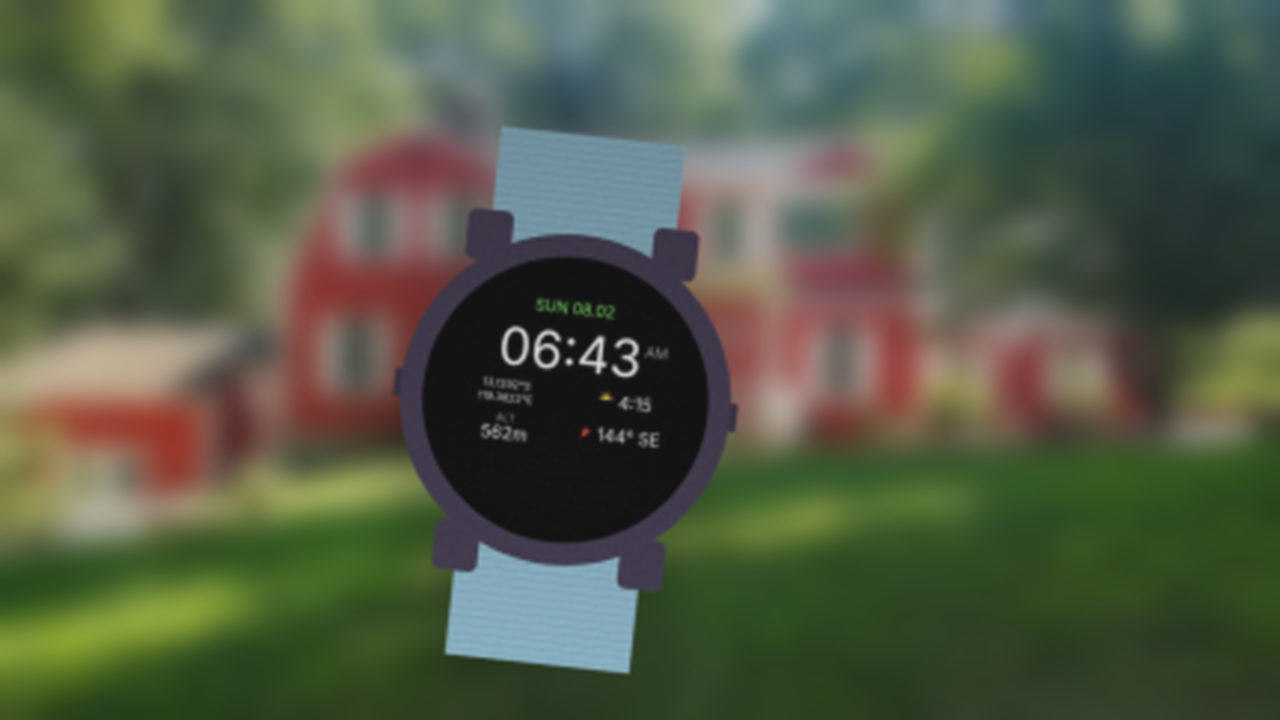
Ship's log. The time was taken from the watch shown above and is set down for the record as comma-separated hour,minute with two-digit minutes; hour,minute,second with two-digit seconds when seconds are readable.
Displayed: 6,43
